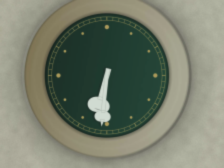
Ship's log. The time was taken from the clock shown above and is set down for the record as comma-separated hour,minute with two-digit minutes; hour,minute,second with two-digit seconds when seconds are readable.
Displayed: 6,31
